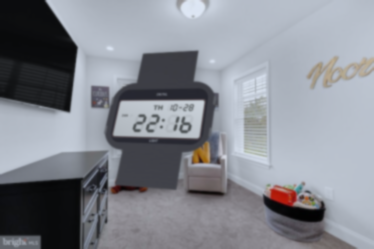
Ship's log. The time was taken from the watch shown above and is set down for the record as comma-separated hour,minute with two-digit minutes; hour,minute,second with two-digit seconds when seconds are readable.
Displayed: 22,16
